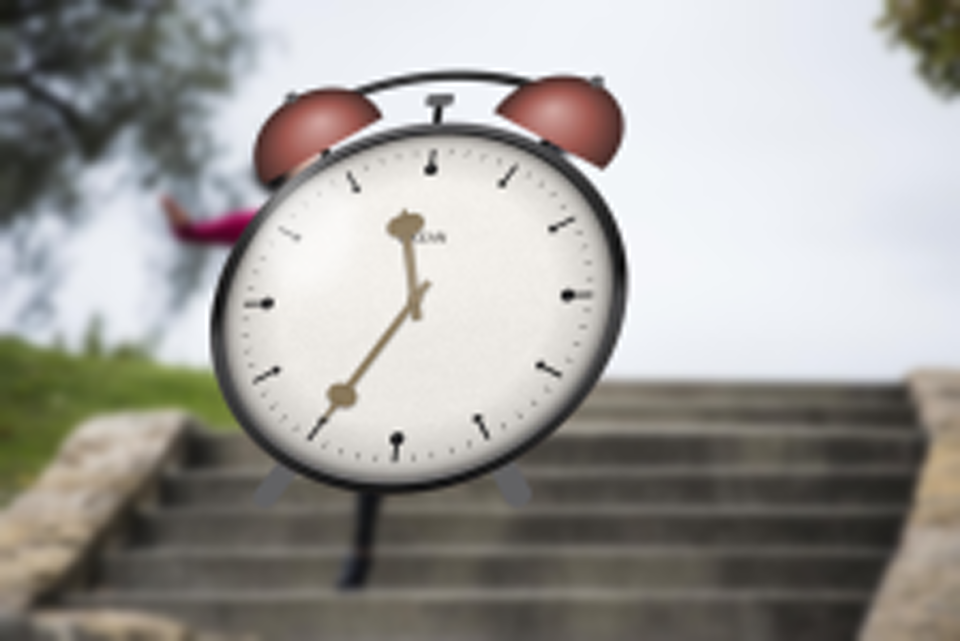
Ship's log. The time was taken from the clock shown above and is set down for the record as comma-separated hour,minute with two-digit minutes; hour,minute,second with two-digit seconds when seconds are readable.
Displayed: 11,35
